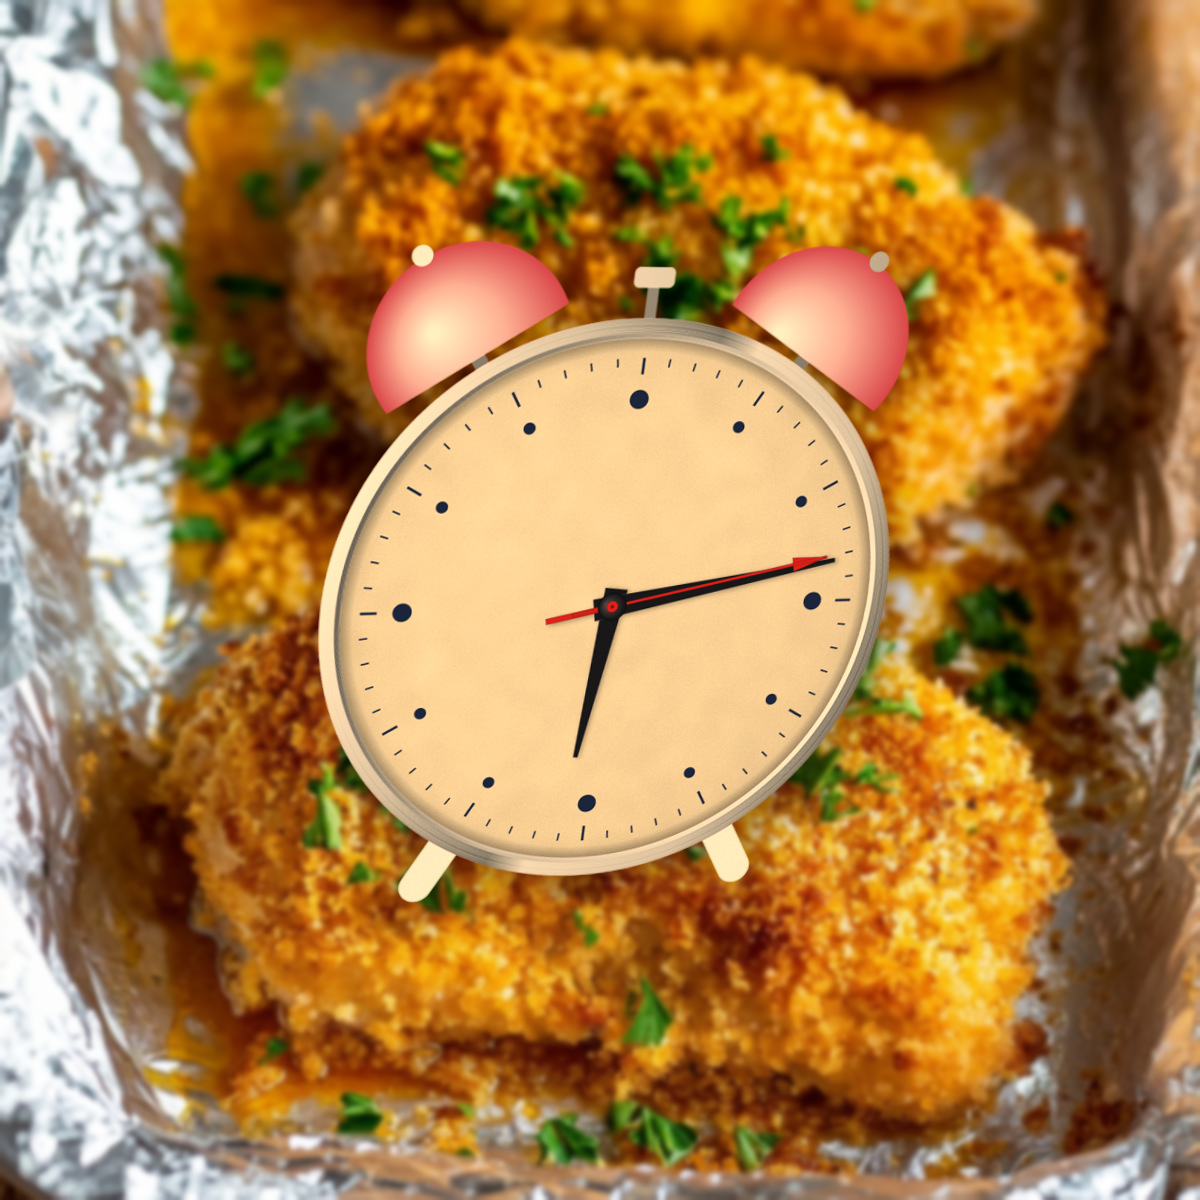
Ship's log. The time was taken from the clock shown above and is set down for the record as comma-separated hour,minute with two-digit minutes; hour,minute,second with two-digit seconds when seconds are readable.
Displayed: 6,13,13
